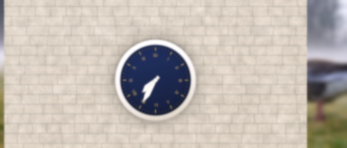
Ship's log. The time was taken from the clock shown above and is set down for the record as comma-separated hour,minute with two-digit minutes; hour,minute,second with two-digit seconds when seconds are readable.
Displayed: 7,35
